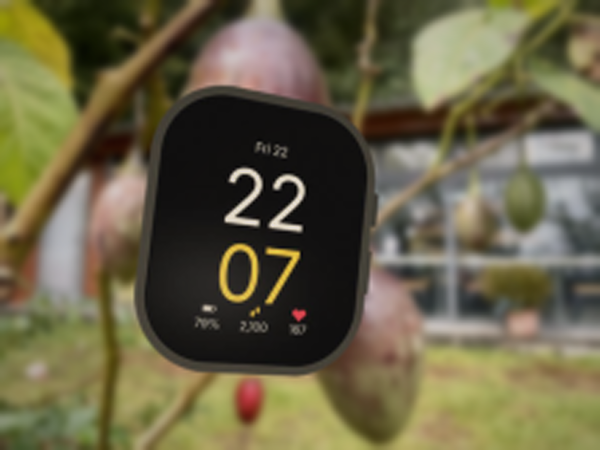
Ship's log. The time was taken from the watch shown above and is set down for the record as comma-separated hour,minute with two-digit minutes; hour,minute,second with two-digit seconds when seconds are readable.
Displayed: 22,07
